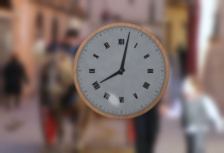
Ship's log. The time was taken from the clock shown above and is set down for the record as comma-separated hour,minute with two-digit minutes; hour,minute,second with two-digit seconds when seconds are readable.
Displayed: 8,02
